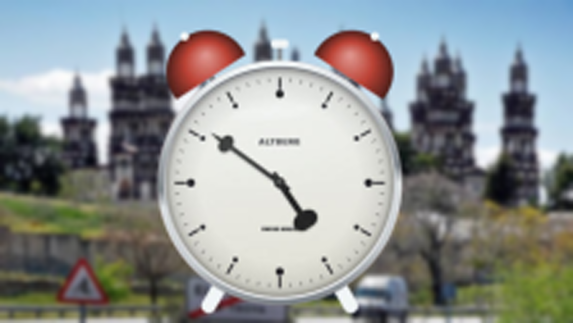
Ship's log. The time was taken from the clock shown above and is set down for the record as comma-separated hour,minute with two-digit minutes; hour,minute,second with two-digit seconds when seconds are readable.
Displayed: 4,51
